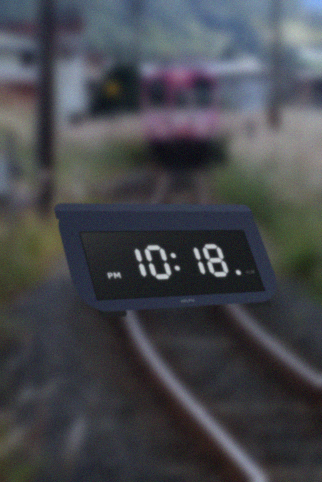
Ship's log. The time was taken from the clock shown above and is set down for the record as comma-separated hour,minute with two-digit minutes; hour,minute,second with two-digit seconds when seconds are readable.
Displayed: 10,18
